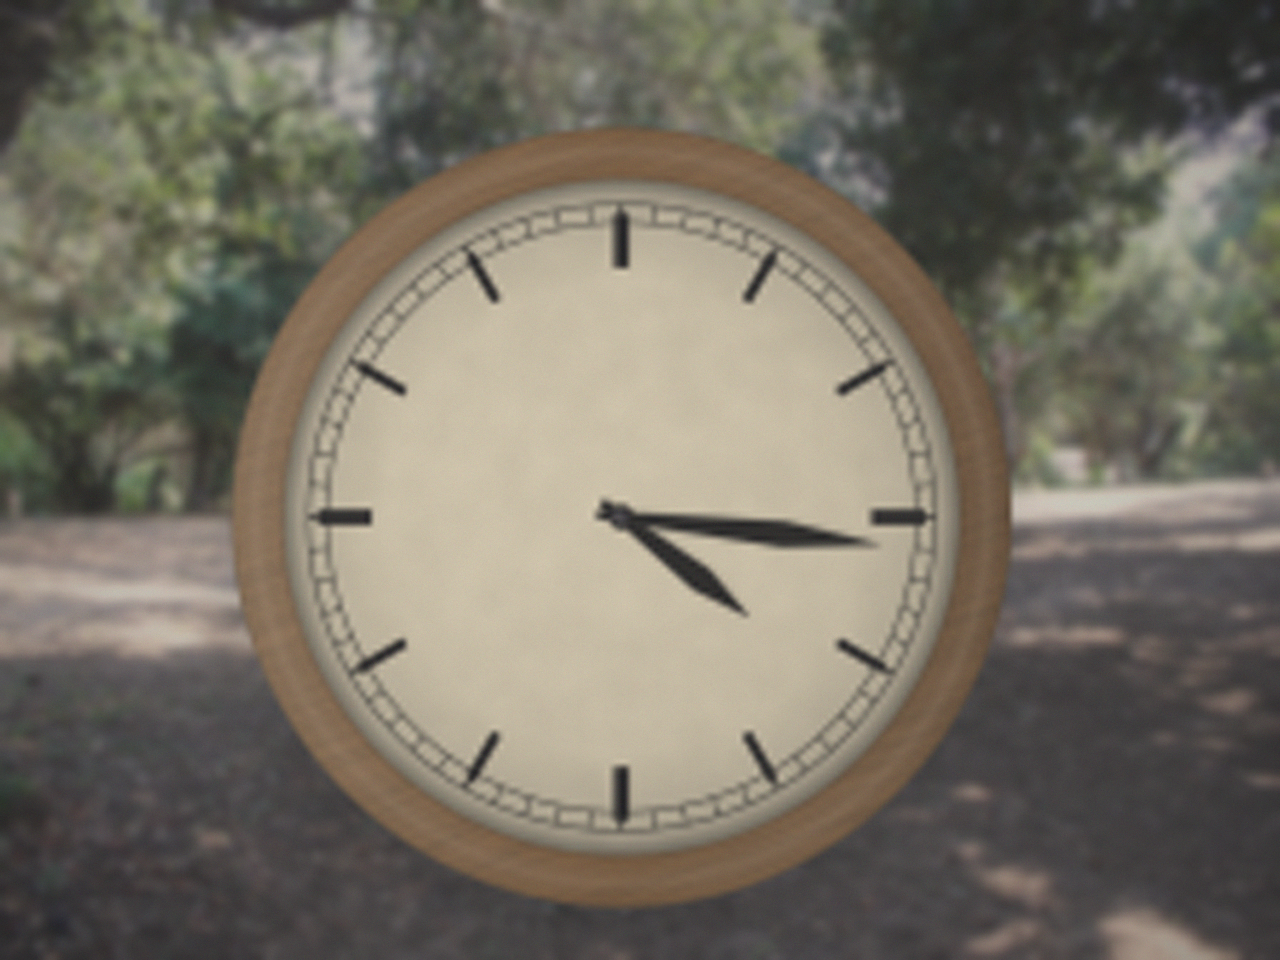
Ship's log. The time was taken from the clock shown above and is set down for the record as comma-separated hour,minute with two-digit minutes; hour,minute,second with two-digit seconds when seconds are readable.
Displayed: 4,16
